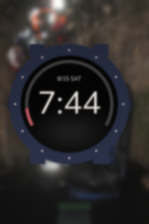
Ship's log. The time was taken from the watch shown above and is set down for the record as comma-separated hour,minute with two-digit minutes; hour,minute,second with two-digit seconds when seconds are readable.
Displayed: 7,44
